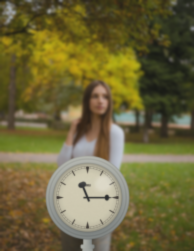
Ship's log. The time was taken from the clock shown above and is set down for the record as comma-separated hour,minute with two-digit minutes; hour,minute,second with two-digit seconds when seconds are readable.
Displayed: 11,15
